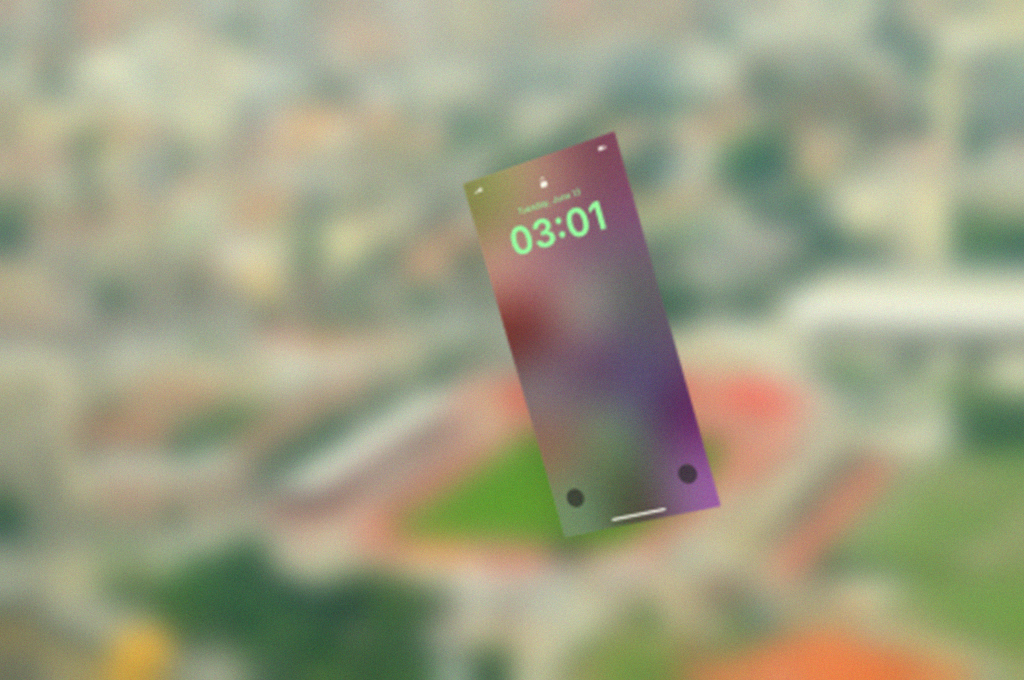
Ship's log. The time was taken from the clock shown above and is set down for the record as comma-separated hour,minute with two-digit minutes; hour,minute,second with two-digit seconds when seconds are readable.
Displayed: 3,01
